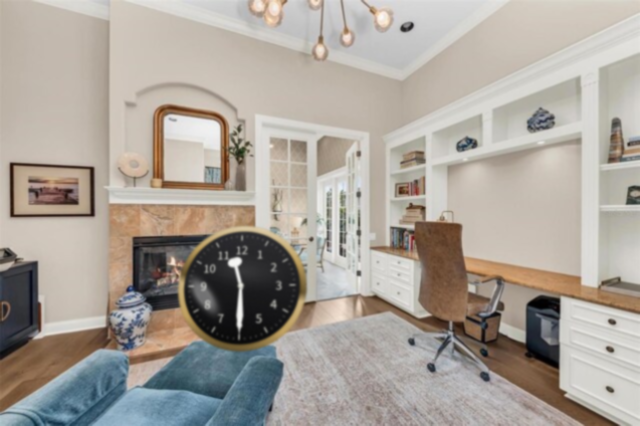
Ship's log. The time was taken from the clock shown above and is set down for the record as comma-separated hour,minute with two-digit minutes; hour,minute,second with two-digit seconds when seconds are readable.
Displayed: 11,30
